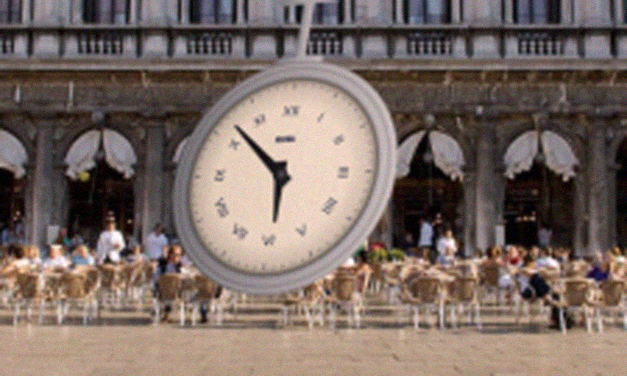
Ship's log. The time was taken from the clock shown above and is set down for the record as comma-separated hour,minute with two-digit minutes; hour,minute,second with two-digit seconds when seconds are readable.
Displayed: 5,52
